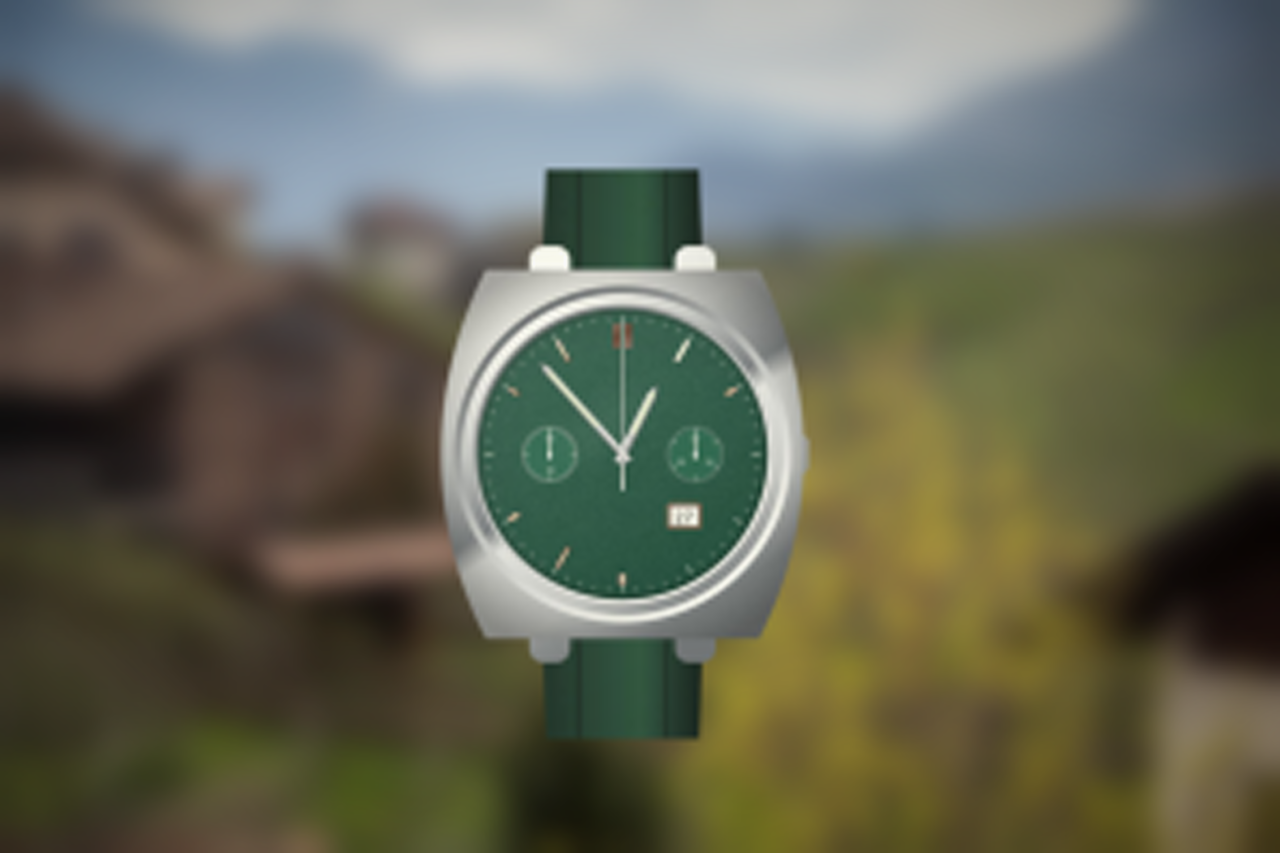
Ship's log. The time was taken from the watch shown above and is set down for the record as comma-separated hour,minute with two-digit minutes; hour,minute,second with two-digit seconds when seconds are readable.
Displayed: 12,53
